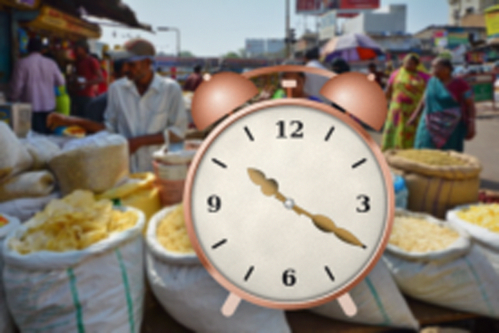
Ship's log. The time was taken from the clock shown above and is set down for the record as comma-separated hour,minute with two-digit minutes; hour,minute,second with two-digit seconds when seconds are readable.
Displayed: 10,20
